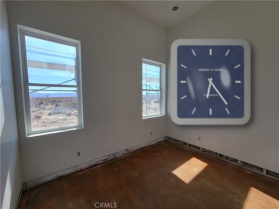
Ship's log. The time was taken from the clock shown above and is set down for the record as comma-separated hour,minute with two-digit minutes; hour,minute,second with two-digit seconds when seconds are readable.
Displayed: 6,24
